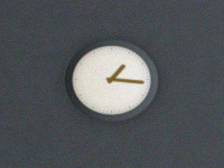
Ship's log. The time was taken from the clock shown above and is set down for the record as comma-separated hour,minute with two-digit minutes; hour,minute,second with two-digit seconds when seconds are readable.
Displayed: 1,16
